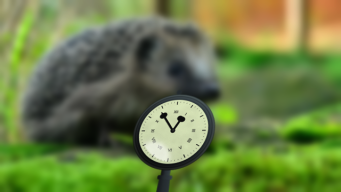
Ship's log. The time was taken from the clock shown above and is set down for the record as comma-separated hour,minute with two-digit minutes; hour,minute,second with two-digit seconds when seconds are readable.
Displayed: 12,54
